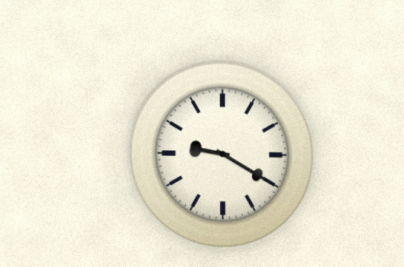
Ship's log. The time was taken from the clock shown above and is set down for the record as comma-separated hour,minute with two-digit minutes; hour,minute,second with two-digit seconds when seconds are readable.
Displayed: 9,20
